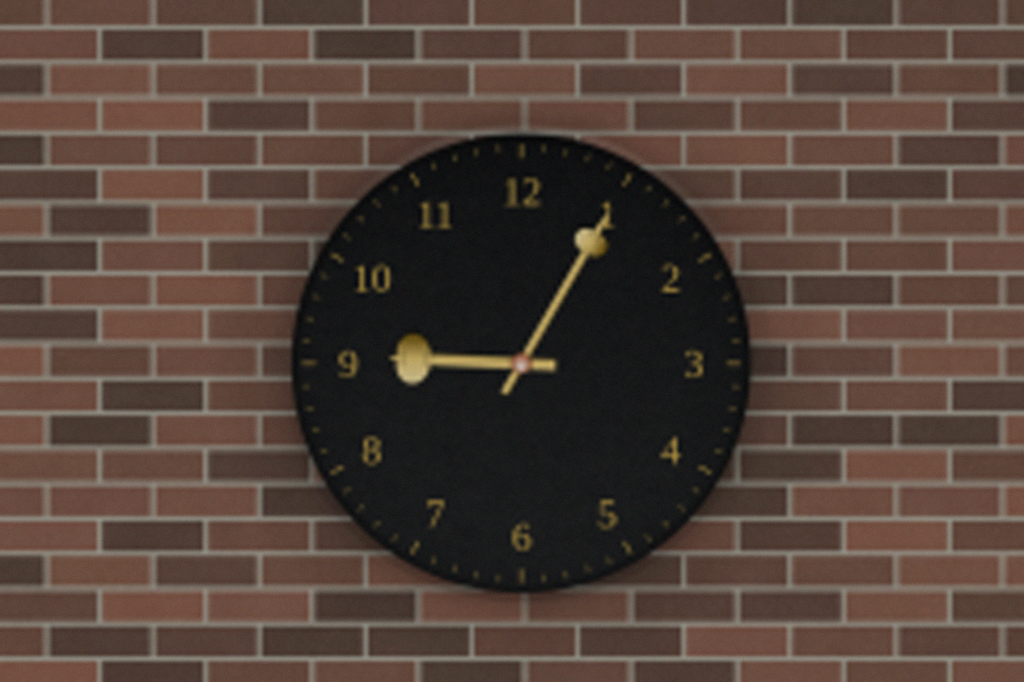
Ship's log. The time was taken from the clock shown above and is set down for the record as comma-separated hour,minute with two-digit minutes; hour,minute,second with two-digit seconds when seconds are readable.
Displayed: 9,05
